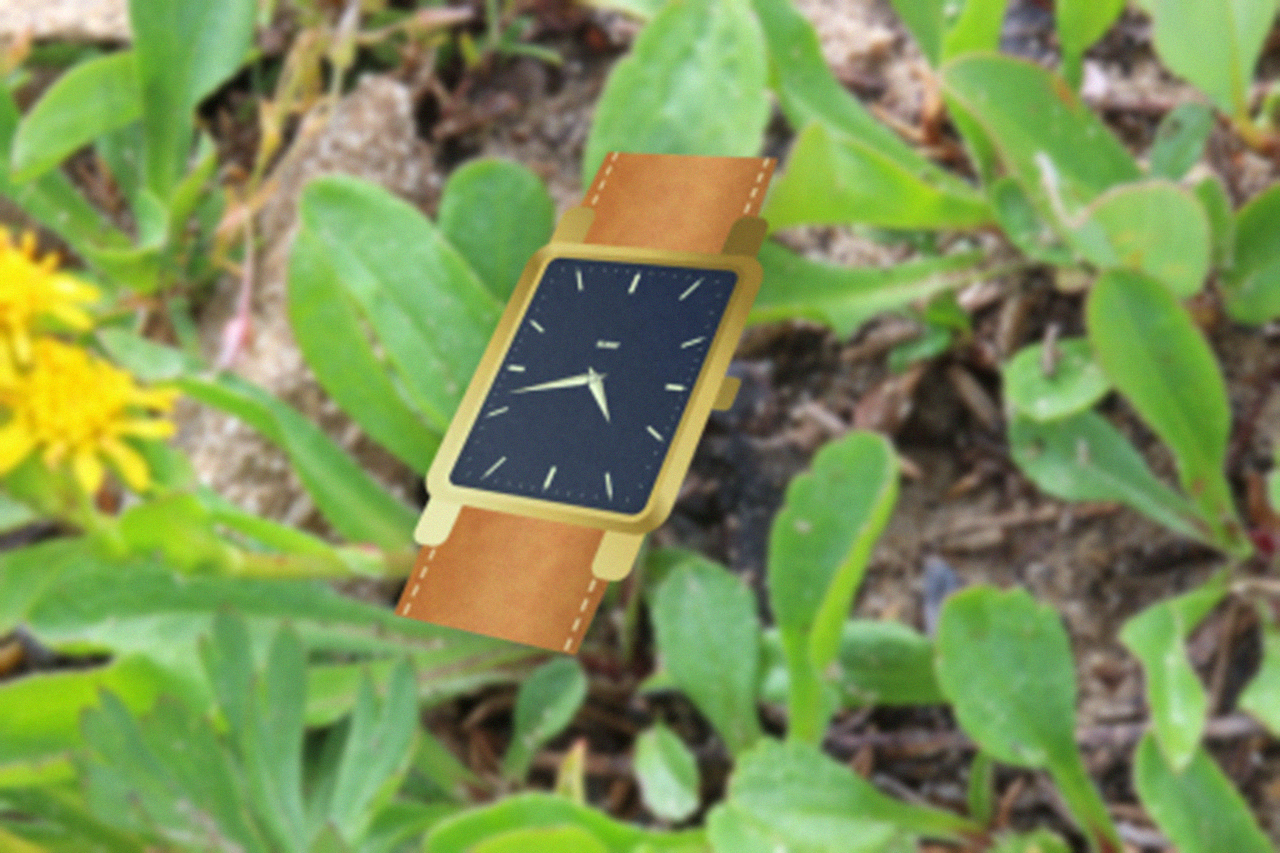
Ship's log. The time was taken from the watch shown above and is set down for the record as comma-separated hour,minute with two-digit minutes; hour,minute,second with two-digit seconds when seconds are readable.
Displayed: 4,42
